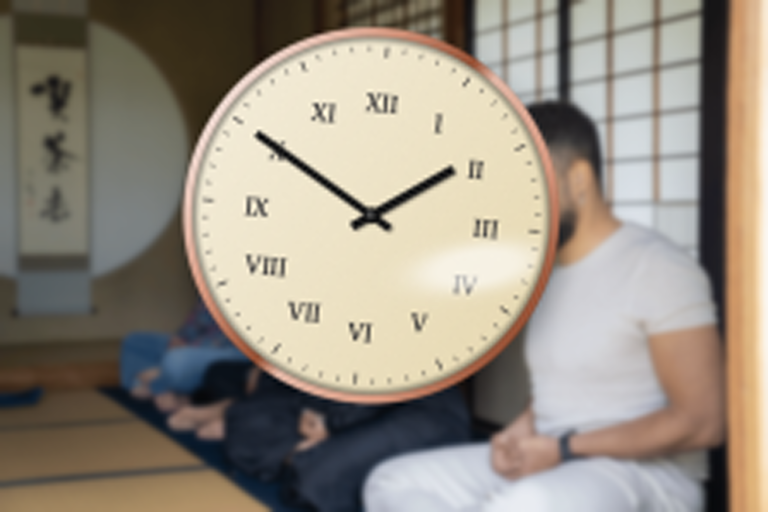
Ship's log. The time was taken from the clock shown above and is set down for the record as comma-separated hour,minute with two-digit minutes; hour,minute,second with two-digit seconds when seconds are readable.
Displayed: 1,50
